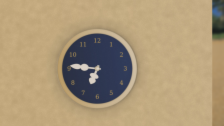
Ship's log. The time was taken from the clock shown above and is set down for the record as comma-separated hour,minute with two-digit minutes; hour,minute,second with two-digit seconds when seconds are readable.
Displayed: 6,46
